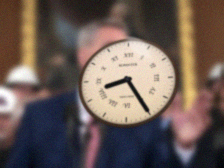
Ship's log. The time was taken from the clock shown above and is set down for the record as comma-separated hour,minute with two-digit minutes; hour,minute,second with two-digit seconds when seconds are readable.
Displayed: 8,25
